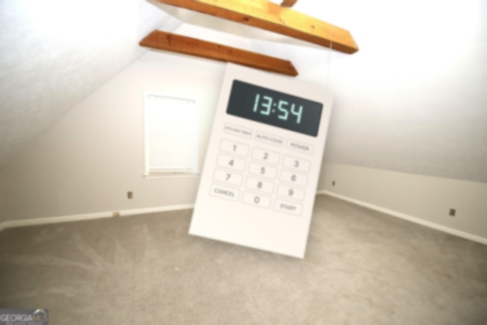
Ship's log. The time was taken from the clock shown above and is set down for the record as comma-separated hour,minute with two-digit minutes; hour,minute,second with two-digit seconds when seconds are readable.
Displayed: 13,54
